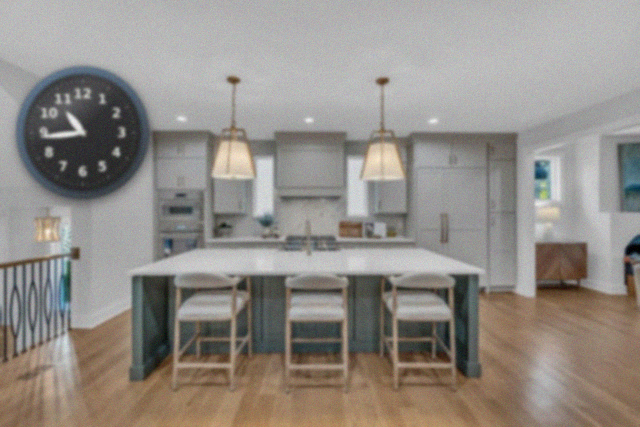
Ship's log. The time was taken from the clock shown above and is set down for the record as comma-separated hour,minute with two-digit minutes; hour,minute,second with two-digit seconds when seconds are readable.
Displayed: 10,44
